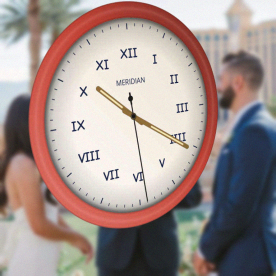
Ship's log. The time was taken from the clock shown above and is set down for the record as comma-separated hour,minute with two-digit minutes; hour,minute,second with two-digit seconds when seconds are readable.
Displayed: 10,20,29
